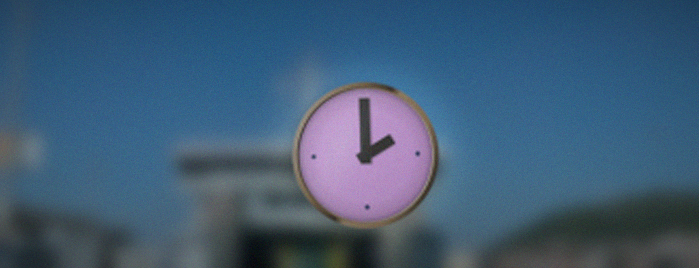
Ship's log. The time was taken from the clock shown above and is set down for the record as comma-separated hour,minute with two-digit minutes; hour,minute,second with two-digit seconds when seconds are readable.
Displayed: 2,00
